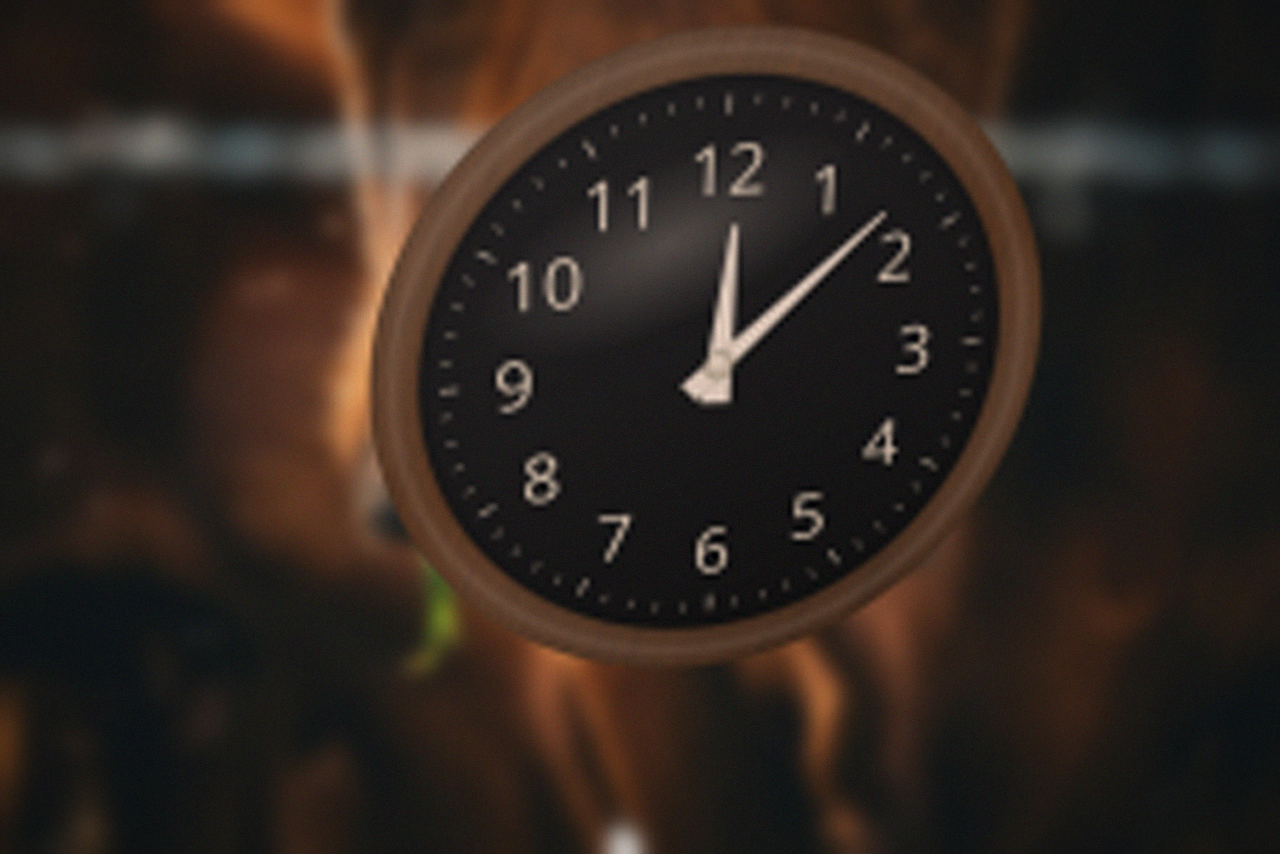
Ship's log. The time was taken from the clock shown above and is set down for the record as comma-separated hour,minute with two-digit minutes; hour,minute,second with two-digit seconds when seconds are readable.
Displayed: 12,08
